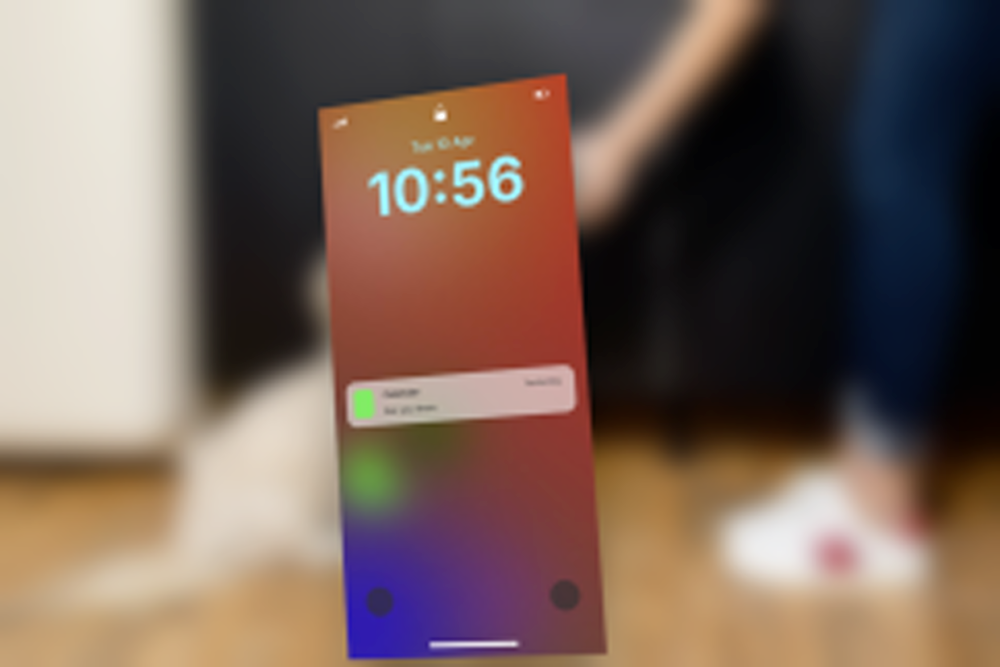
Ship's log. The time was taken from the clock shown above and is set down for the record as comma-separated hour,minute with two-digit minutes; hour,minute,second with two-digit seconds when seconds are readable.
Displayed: 10,56
